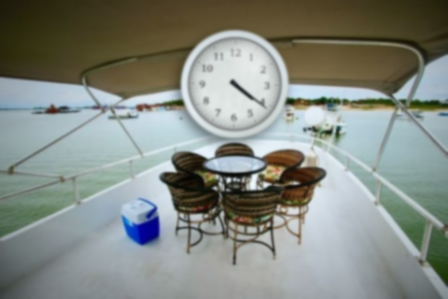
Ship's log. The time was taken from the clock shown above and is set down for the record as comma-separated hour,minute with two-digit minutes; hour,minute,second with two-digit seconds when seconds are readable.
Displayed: 4,21
